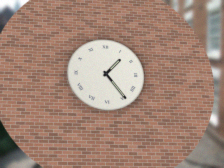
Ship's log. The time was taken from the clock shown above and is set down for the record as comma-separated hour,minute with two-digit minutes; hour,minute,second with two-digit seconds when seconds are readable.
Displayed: 1,24
